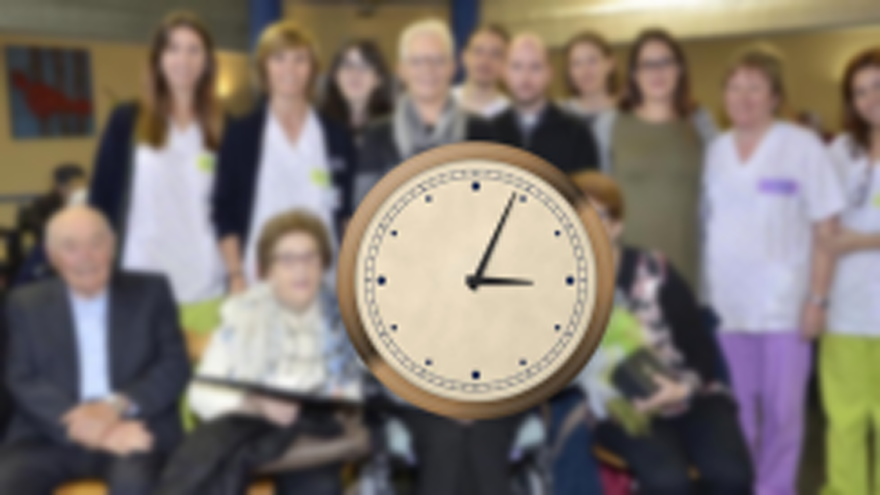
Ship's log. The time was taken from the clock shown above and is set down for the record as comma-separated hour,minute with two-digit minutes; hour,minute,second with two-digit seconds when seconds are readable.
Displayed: 3,04
